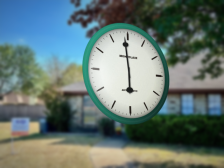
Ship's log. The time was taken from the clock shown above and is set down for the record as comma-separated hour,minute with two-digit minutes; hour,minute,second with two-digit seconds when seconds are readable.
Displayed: 5,59
